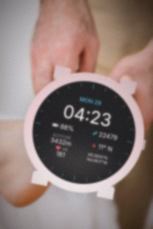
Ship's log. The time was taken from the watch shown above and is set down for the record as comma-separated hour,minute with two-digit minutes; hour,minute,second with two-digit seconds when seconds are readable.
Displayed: 4,23
